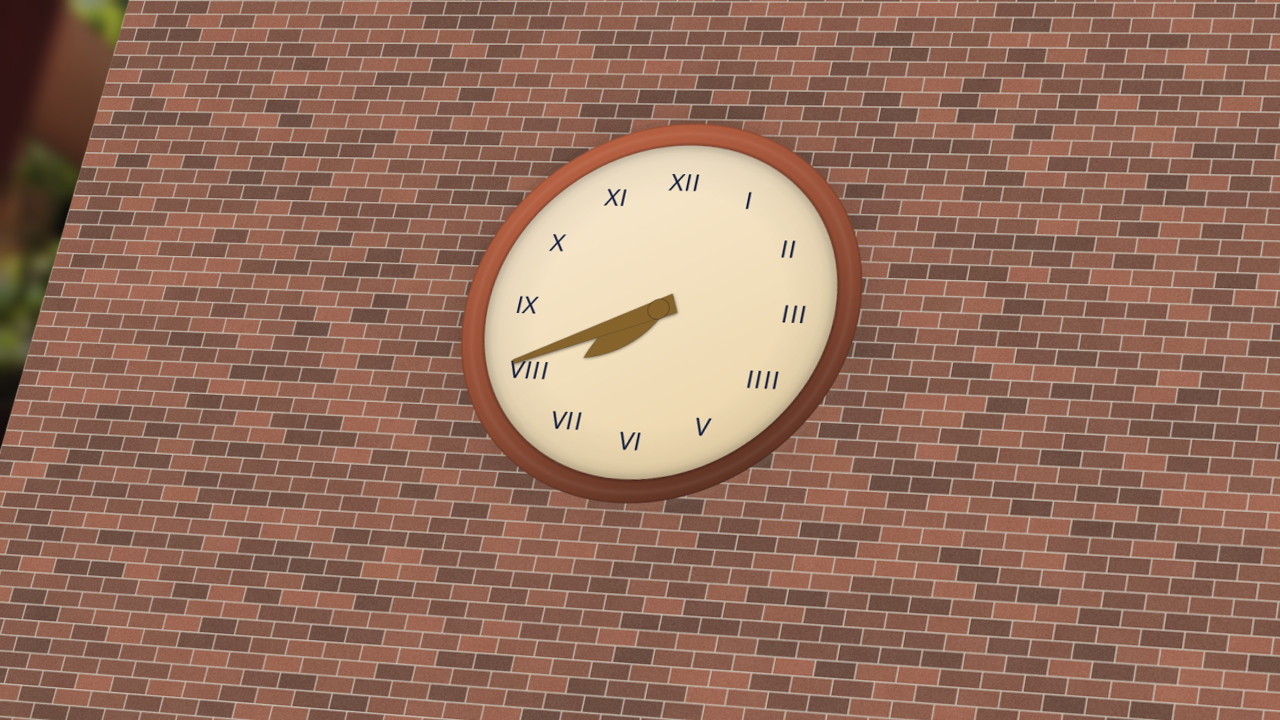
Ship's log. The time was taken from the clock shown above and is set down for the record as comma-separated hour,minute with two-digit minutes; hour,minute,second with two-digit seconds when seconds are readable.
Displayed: 7,41
